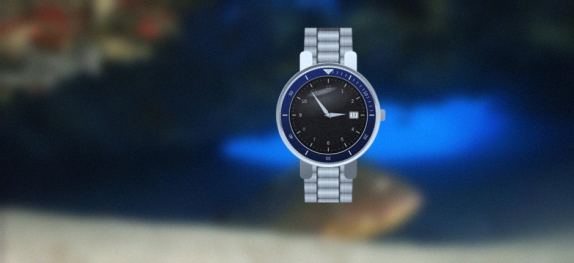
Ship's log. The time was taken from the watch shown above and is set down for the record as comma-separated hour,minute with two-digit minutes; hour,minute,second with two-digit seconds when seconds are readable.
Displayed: 2,54
